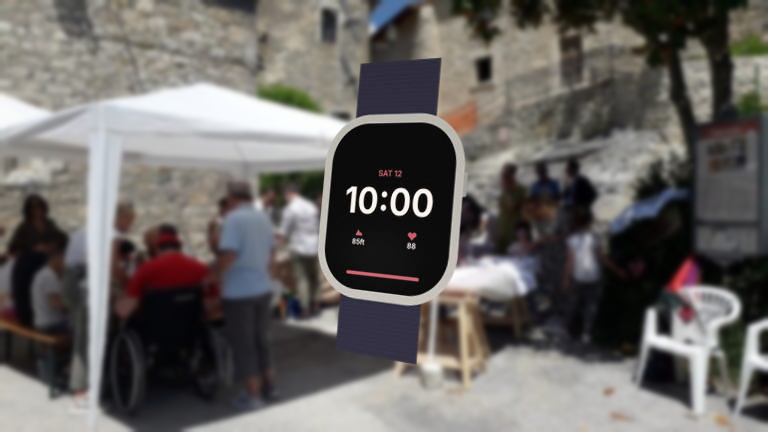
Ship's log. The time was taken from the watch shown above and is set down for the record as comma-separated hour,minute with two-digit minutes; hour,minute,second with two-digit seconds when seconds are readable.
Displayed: 10,00
